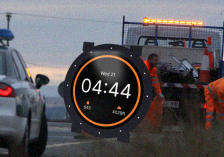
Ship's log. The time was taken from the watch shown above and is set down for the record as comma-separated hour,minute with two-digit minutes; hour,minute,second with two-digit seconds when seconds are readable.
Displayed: 4,44
